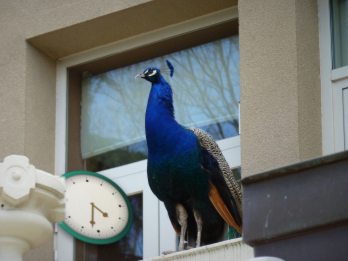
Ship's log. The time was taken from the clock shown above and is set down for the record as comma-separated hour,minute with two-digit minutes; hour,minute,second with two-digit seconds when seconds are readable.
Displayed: 4,32
